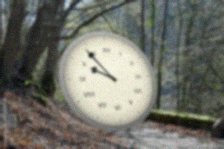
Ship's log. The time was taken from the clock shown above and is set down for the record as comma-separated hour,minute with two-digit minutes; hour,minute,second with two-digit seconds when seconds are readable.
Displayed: 9,54
